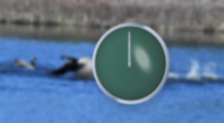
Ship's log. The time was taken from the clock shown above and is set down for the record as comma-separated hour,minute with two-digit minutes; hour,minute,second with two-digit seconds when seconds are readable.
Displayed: 12,00
